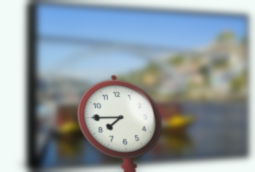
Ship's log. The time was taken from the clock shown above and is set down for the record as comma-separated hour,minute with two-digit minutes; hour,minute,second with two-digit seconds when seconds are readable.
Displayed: 7,45
